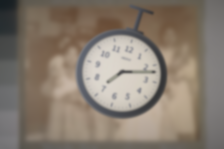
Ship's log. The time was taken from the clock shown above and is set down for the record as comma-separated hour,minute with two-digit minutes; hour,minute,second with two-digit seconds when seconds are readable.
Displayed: 7,12
